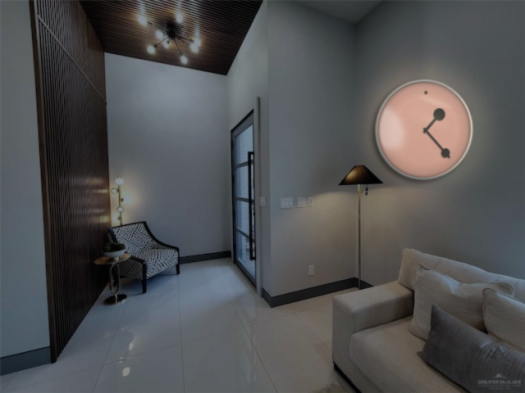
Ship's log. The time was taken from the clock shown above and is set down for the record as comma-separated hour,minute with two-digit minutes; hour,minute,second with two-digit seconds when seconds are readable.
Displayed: 1,23
